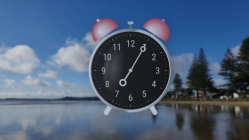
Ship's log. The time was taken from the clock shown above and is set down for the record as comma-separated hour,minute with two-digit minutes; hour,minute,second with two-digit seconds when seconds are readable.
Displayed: 7,05
